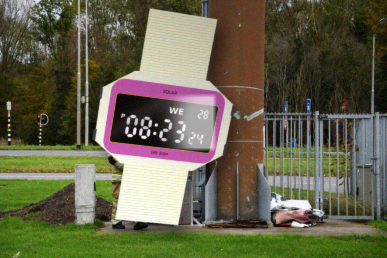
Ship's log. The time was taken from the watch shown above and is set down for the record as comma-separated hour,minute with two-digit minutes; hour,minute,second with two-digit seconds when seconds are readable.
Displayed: 8,23,24
